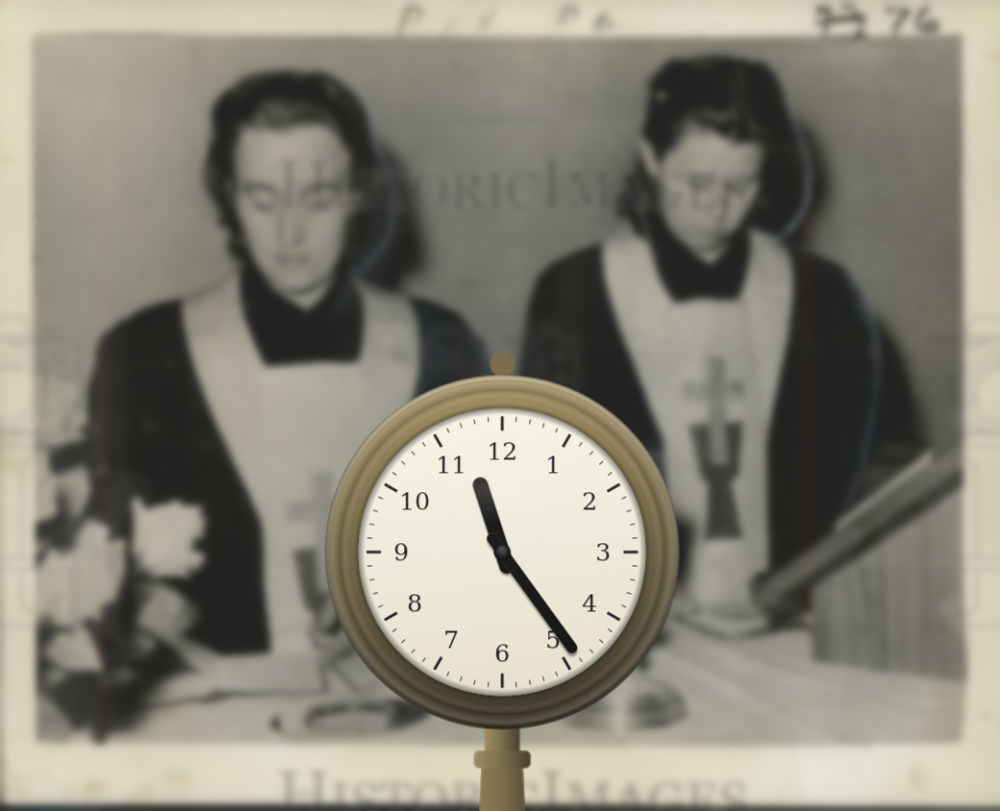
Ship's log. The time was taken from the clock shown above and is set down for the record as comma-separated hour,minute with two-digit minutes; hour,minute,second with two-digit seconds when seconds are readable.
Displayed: 11,24
